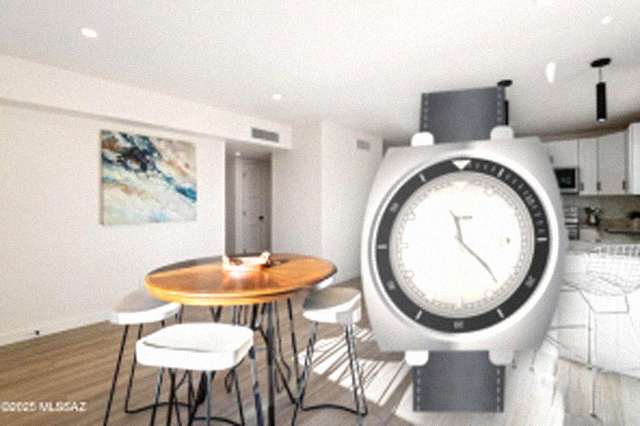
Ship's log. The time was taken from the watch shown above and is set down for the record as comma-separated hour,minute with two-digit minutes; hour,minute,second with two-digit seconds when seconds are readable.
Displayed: 11,23
